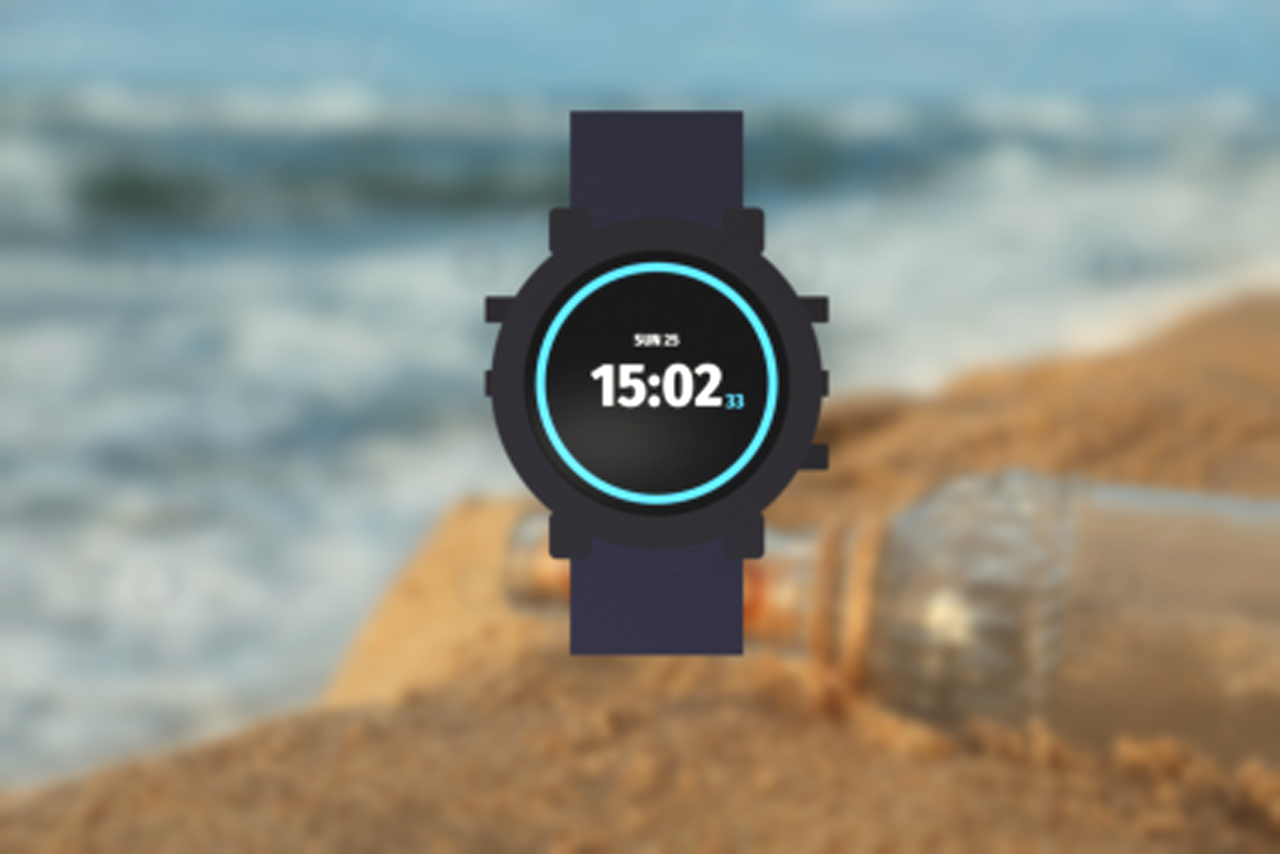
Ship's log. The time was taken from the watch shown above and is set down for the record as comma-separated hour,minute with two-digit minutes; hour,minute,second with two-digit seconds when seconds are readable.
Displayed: 15,02
